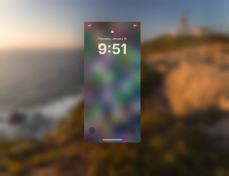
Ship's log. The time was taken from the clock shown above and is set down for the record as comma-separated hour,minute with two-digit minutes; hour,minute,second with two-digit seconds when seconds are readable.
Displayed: 9,51
